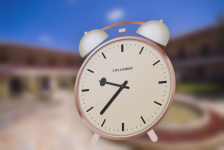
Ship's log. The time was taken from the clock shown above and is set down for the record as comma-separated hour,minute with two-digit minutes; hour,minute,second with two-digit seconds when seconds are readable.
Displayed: 9,37
